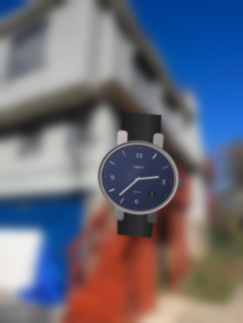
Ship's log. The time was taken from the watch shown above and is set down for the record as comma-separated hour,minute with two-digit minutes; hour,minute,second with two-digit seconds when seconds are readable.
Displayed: 2,37
